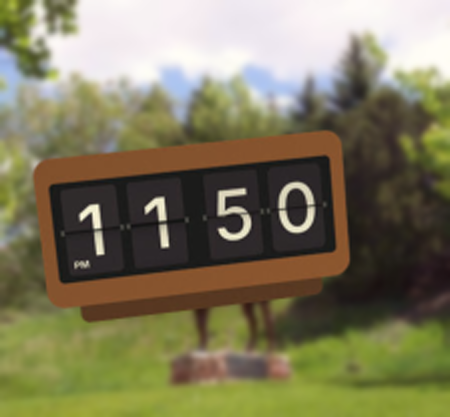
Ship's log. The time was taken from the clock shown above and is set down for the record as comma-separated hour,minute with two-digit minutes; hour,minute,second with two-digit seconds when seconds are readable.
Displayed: 11,50
